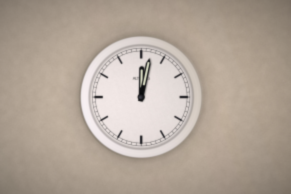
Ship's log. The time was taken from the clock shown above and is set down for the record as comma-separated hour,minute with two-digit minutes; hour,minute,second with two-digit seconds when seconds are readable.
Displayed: 12,02
